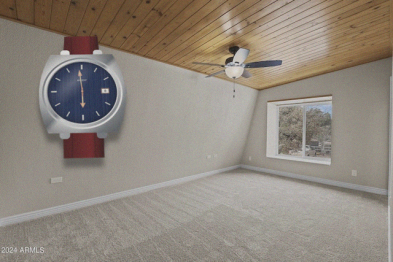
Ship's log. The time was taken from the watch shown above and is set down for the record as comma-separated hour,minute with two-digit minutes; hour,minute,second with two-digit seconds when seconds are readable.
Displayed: 5,59
